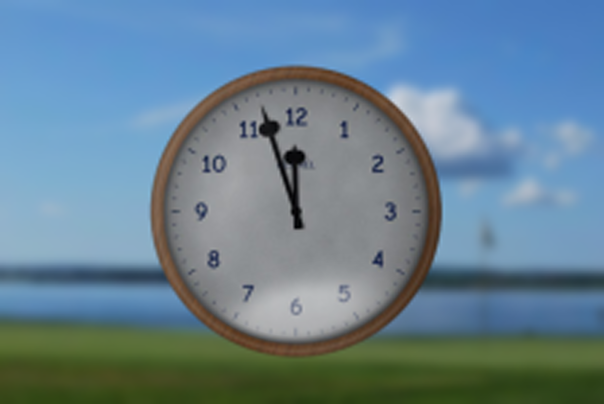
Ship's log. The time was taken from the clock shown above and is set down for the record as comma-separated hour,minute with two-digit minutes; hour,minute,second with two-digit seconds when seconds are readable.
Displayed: 11,57
